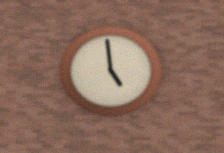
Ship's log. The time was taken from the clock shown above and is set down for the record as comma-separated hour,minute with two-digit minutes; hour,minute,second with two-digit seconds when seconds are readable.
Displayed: 4,59
